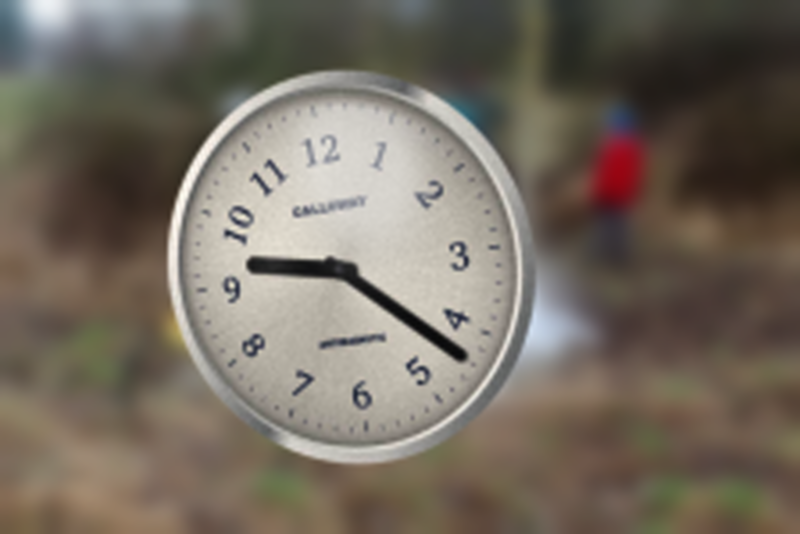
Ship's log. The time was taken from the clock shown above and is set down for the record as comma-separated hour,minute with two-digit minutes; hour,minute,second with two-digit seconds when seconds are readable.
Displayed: 9,22
